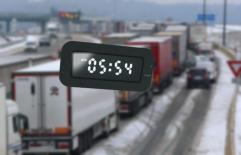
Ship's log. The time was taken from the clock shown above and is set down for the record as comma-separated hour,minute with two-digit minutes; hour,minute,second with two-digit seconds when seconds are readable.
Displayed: 5,54
